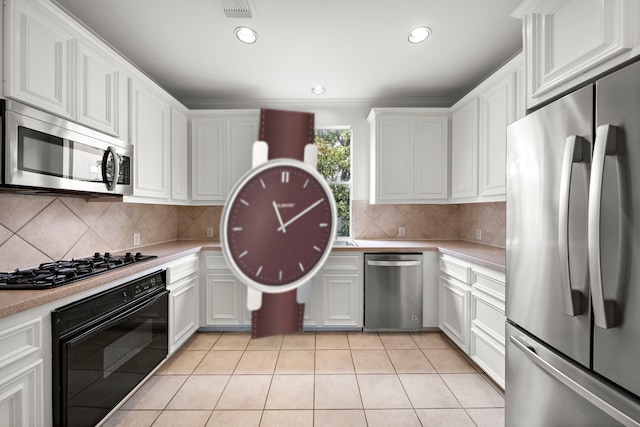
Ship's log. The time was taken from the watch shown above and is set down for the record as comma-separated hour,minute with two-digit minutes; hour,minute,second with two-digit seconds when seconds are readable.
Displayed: 11,10
